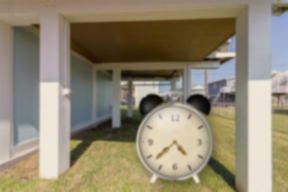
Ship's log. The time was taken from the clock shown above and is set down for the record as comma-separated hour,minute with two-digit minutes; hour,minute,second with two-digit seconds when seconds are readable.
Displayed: 4,38
